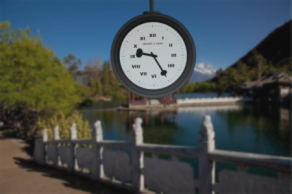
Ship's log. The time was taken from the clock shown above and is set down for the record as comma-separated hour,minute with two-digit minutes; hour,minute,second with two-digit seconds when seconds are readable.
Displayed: 9,25
